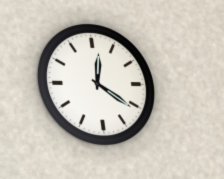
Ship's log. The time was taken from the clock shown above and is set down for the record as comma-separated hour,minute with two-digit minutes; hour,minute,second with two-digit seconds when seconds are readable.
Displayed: 12,21
